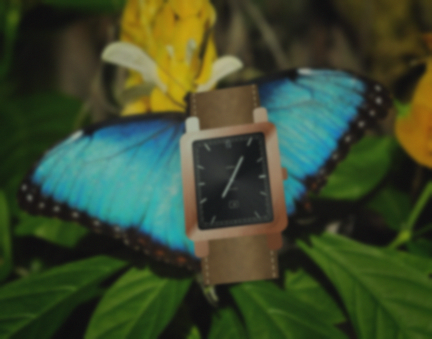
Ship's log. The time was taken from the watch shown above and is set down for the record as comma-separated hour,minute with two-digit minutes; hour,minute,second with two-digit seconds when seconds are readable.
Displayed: 7,05
